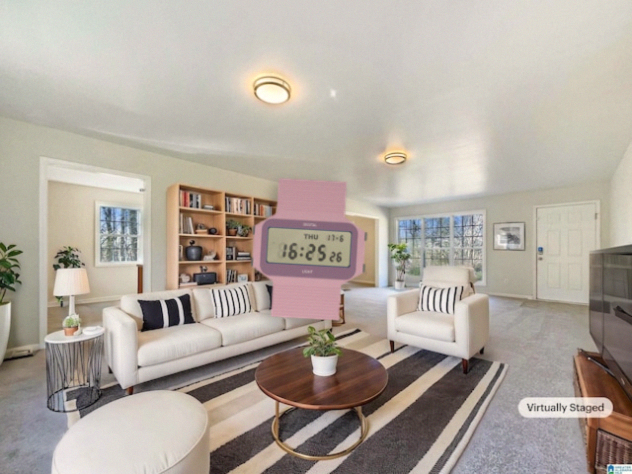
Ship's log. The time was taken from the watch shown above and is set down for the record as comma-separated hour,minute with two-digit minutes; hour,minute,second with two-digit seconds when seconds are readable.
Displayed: 16,25,26
